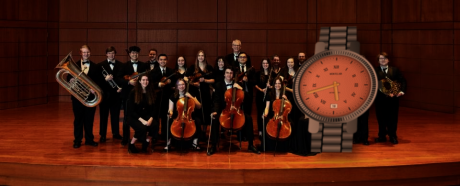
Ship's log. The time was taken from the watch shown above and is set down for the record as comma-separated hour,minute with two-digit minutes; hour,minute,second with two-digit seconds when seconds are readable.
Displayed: 5,42
